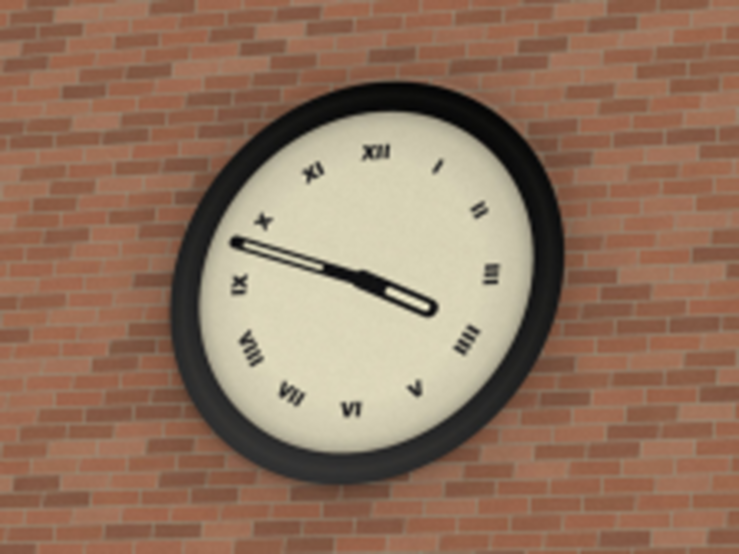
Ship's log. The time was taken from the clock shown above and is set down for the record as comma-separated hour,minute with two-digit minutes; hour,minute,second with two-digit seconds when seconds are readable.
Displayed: 3,48
